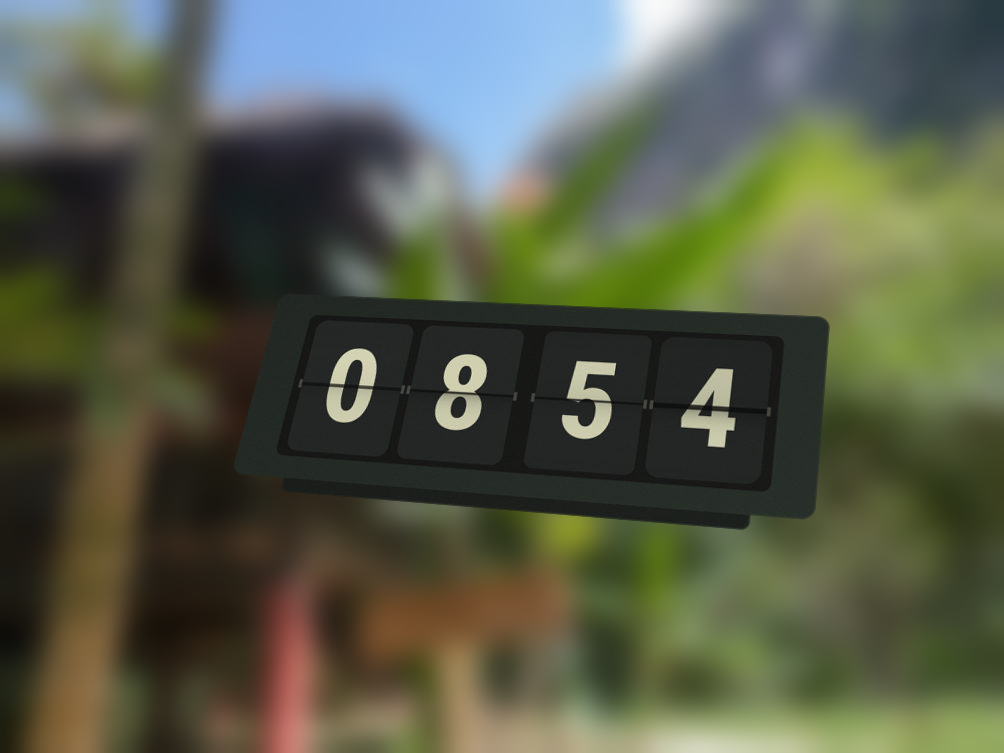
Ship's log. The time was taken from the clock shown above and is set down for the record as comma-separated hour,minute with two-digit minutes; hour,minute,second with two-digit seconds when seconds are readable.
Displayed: 8,54
